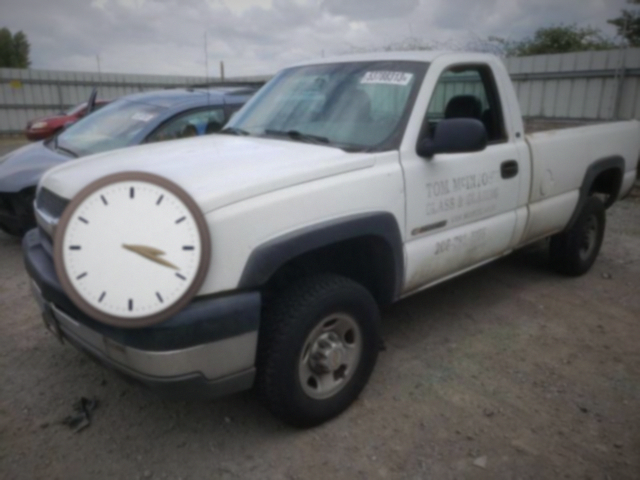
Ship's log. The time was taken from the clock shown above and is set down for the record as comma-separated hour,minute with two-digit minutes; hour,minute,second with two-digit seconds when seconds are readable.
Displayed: 3,19
